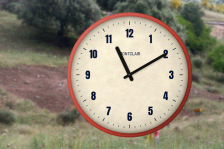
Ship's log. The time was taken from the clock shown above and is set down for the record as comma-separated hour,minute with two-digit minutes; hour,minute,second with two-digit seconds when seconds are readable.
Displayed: 11,10
